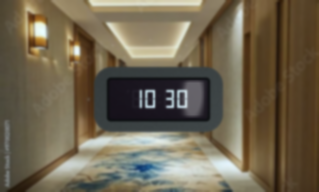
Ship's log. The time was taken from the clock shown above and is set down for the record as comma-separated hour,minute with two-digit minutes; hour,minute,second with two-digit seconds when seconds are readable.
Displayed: 10,30
